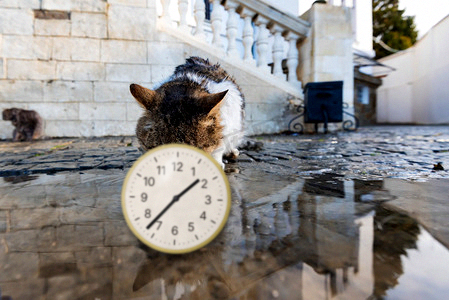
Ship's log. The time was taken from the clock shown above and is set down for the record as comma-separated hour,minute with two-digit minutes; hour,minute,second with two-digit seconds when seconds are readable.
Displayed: 1,37
